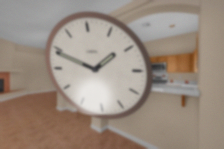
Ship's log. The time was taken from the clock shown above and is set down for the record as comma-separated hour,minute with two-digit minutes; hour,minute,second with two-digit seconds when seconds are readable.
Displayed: 1,49
